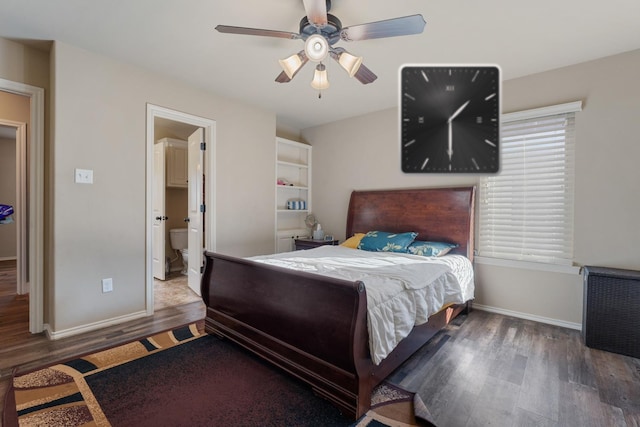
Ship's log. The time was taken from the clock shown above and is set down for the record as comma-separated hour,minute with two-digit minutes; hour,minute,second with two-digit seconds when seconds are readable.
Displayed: 1,30
